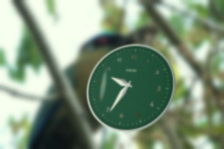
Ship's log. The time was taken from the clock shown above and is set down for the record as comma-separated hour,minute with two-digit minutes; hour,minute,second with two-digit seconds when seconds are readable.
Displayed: 9,34
